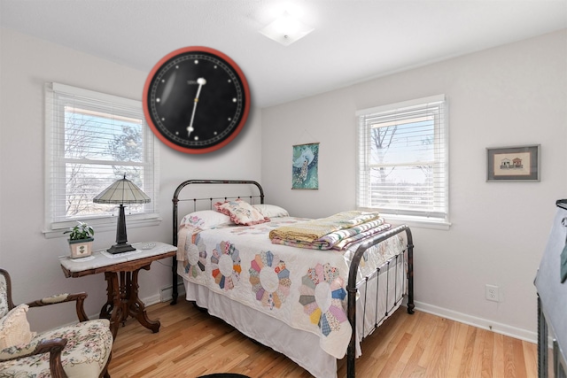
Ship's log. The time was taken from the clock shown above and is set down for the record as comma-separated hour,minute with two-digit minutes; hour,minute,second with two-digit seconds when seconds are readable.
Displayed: 12,32
